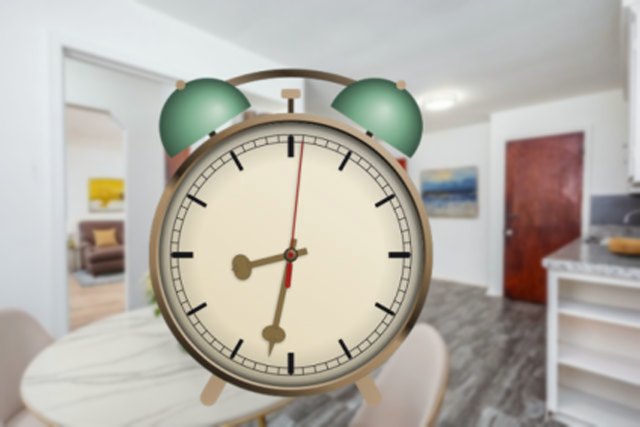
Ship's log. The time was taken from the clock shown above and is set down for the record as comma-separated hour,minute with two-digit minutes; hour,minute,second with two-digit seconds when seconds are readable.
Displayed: 8,32,01
